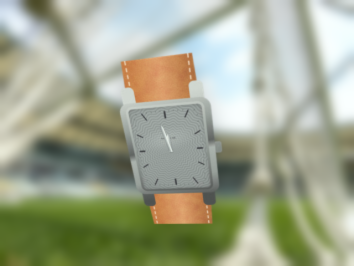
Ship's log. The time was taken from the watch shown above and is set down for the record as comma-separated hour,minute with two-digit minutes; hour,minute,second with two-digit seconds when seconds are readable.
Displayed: 11,58
